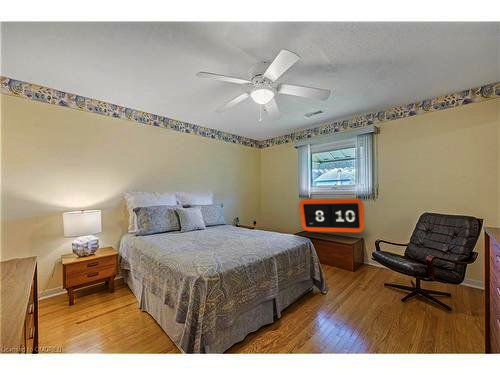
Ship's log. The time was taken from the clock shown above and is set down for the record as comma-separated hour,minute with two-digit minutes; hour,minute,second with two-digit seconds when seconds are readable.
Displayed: 8,10
